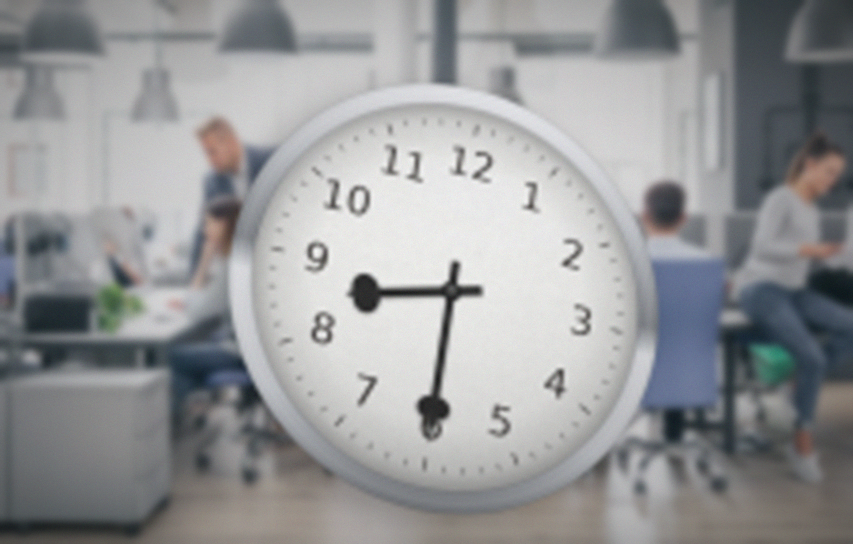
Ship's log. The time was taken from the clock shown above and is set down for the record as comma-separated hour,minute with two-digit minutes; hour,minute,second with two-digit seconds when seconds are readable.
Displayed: 8,30
